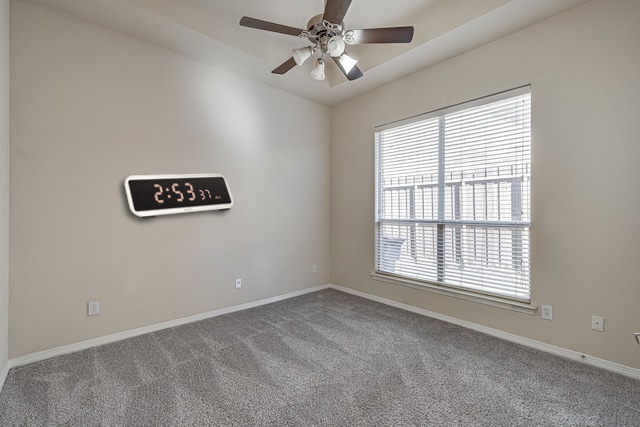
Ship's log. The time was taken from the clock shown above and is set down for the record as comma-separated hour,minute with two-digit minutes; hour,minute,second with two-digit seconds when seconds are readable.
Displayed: 2,53,37
